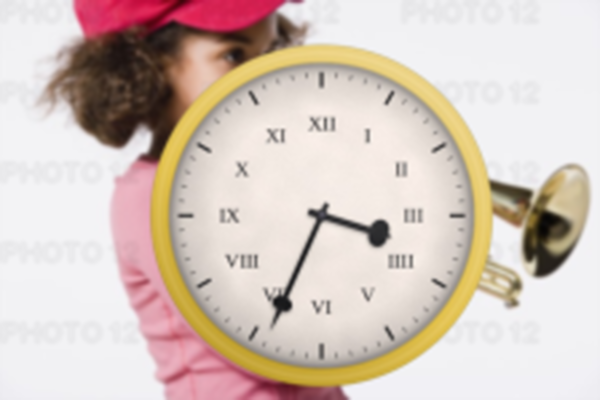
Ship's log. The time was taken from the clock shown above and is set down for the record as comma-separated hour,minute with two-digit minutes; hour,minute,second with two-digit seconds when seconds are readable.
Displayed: 3,34
